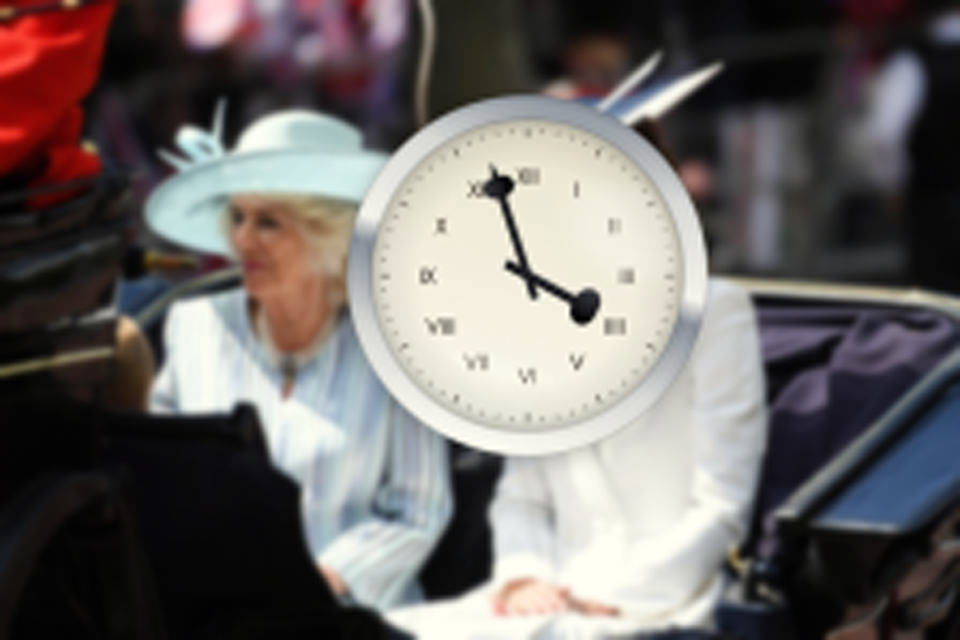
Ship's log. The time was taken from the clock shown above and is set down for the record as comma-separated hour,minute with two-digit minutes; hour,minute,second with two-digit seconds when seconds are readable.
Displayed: 3,57
